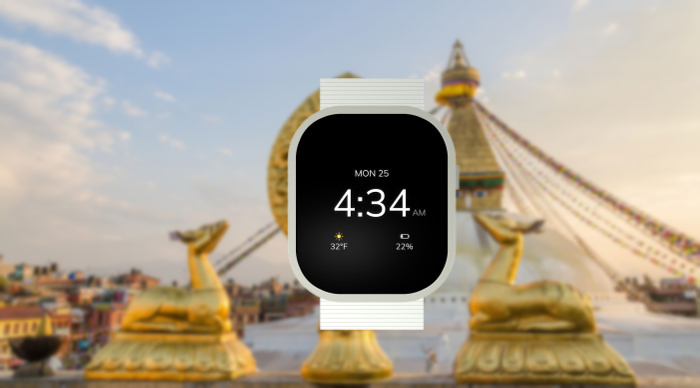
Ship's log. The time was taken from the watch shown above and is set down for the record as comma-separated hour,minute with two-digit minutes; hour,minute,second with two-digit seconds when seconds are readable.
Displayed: 4,34
